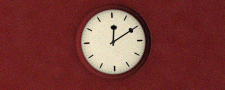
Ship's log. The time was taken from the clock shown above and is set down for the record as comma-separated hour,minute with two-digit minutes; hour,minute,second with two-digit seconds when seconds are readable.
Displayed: 12,10
